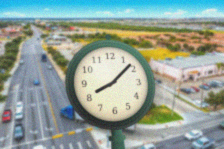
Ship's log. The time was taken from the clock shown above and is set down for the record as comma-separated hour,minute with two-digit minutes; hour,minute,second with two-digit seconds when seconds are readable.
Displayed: 8,08
